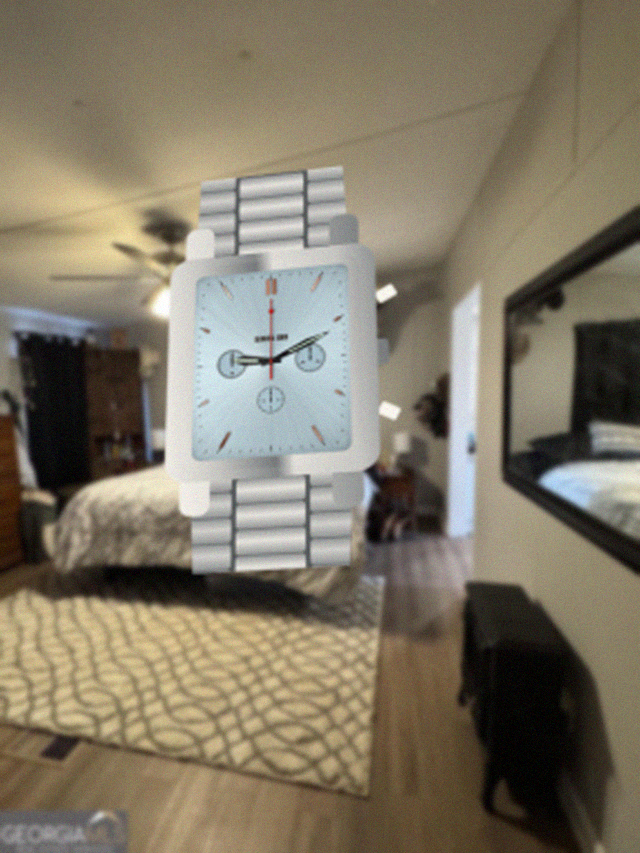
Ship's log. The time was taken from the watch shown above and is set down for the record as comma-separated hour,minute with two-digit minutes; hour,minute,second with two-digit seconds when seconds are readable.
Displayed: 9,11
